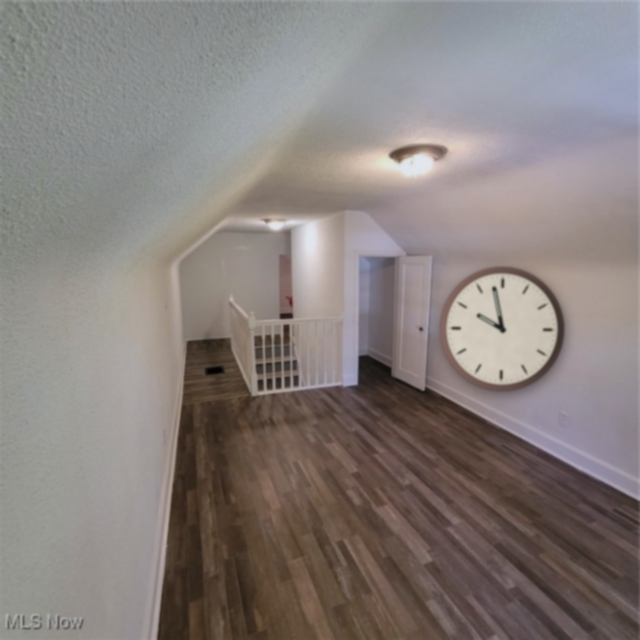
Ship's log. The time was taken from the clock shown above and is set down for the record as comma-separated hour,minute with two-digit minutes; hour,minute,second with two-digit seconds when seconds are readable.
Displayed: 9,58
